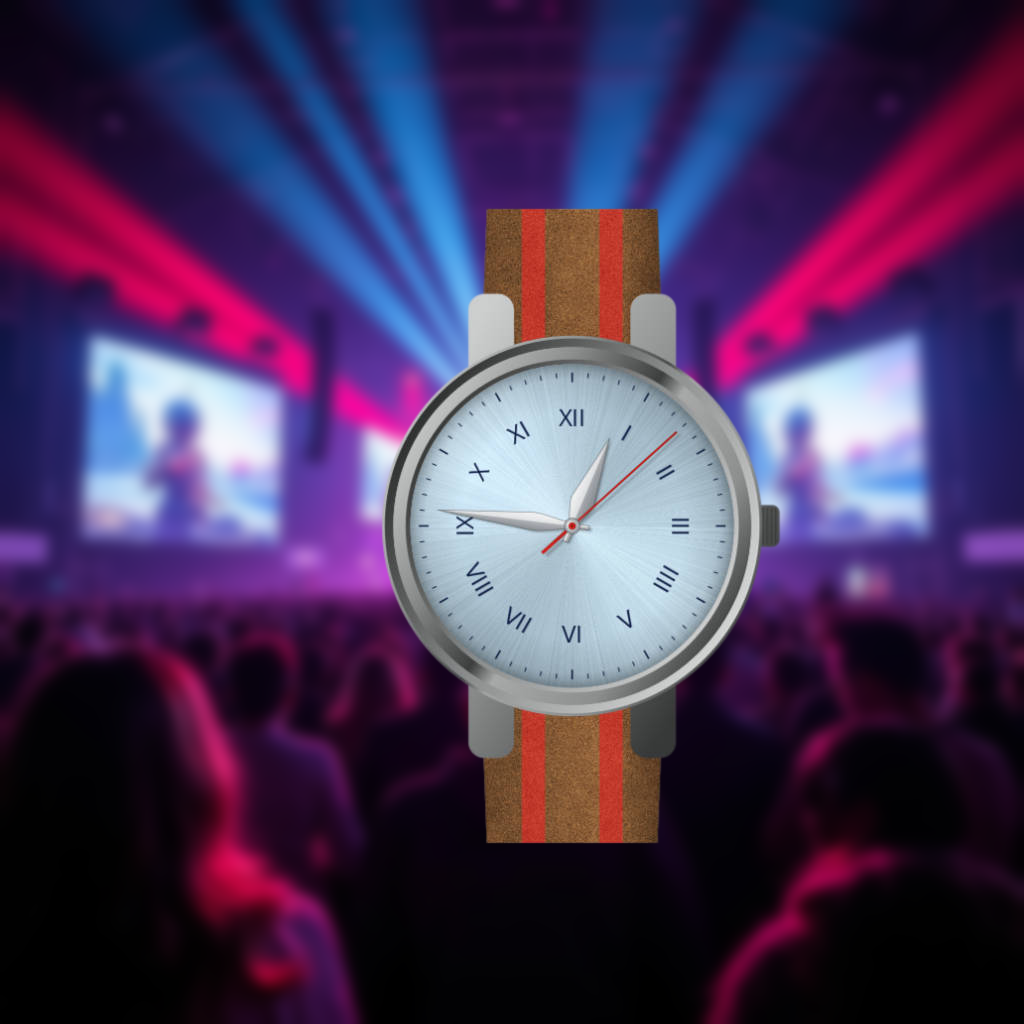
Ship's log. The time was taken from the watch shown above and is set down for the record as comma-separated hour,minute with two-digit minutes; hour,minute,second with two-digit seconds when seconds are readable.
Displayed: 12,46,08
